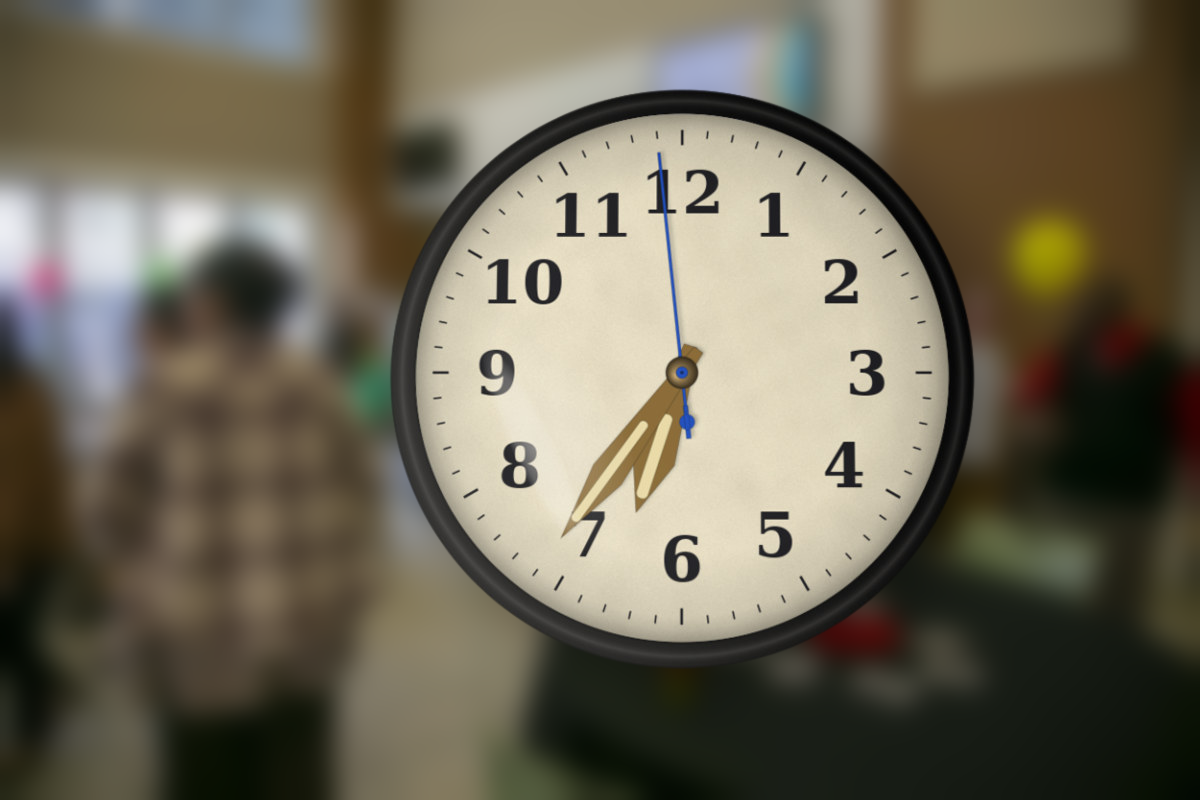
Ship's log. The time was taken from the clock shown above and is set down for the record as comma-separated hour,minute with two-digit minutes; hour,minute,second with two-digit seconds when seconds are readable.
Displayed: 6,35,59
